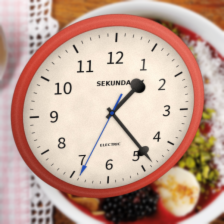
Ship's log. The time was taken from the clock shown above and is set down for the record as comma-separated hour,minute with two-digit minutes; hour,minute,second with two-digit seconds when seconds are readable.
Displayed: 1,23,34
